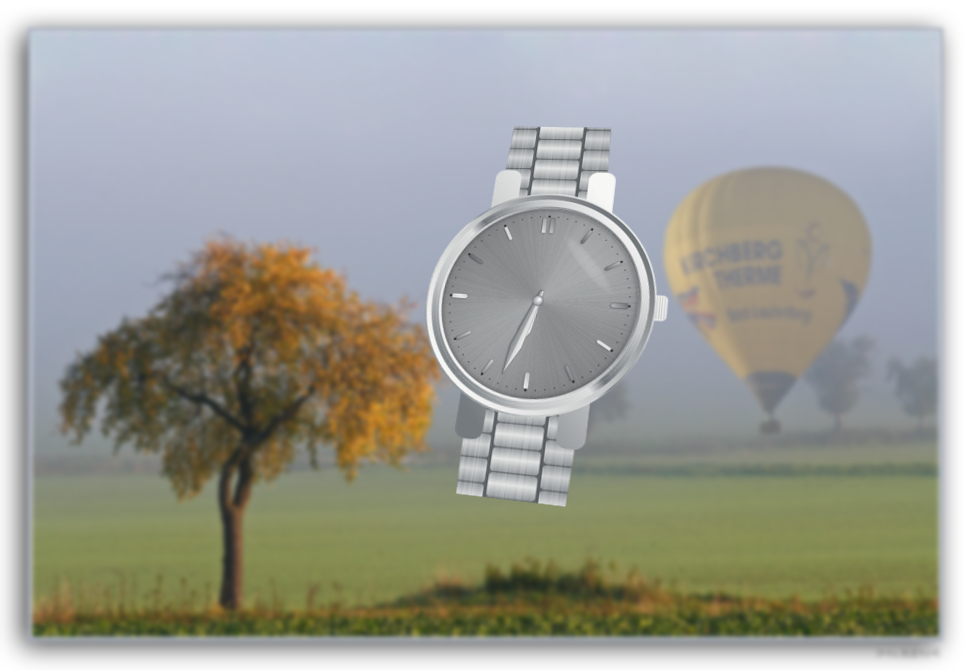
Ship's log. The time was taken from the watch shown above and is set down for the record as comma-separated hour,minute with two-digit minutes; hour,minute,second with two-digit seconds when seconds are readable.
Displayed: 6,33
